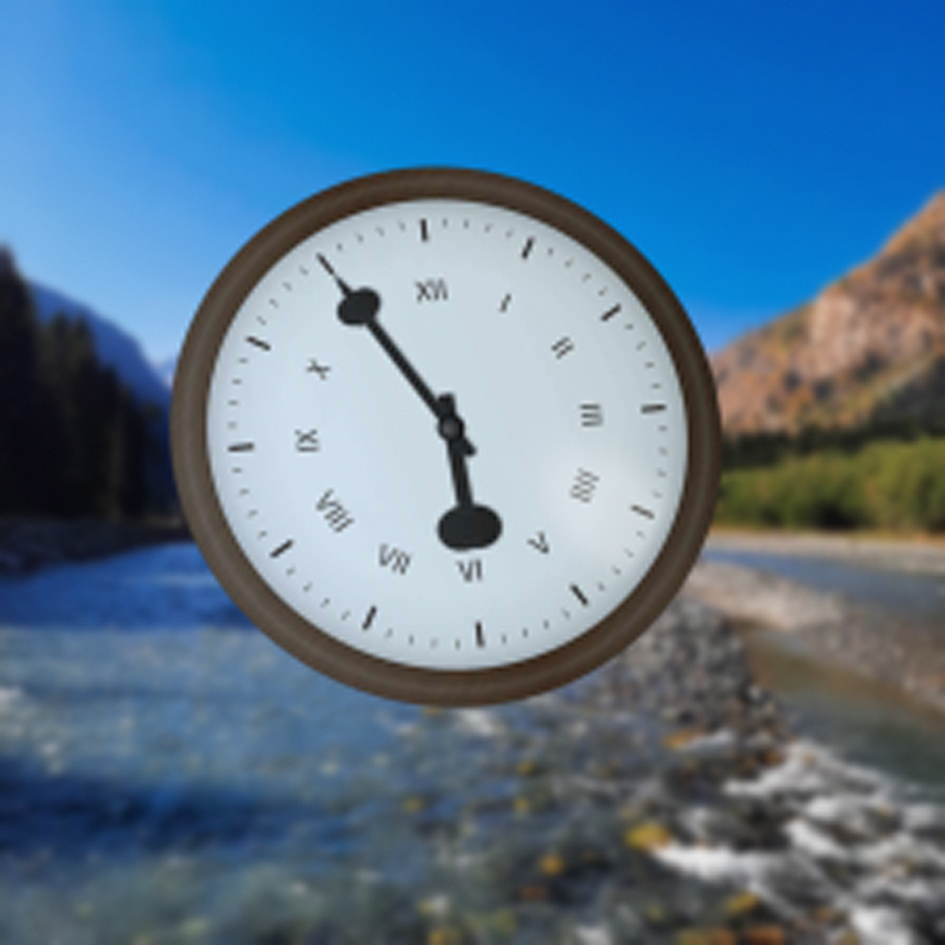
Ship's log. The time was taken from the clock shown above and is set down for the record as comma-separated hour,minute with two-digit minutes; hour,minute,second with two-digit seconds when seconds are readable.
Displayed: 5,55
